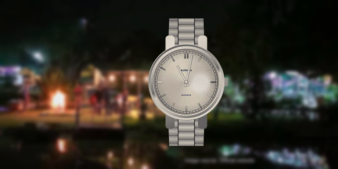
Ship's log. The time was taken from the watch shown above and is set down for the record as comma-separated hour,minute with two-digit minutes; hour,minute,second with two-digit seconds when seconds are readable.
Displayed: 11,02
